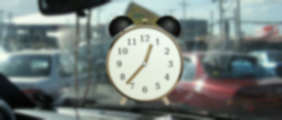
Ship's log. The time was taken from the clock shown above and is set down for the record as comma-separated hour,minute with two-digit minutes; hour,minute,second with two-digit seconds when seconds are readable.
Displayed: 12,37
